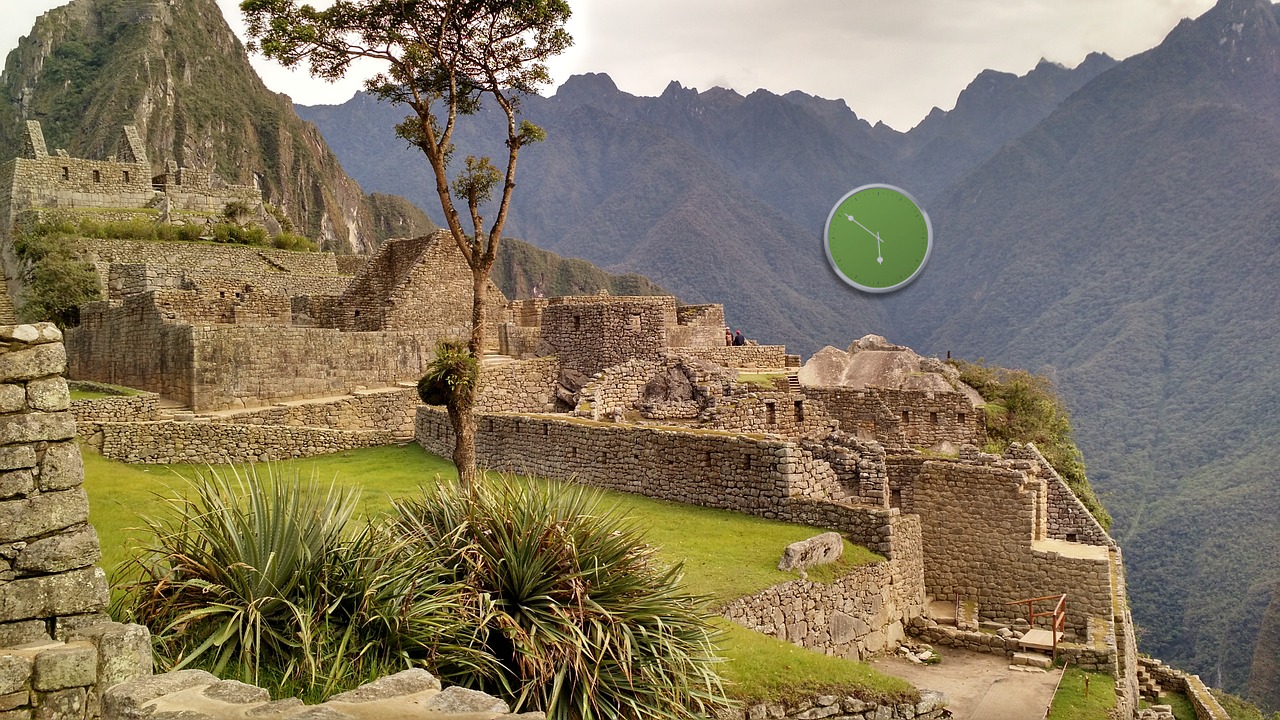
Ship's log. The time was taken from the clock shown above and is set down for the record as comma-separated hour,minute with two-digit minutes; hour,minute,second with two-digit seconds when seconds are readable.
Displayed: 5,51
